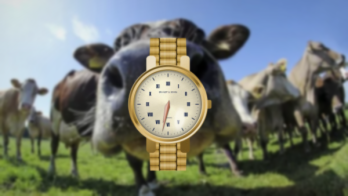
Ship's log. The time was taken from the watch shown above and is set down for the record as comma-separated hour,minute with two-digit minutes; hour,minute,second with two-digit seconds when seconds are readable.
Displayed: 6,32
